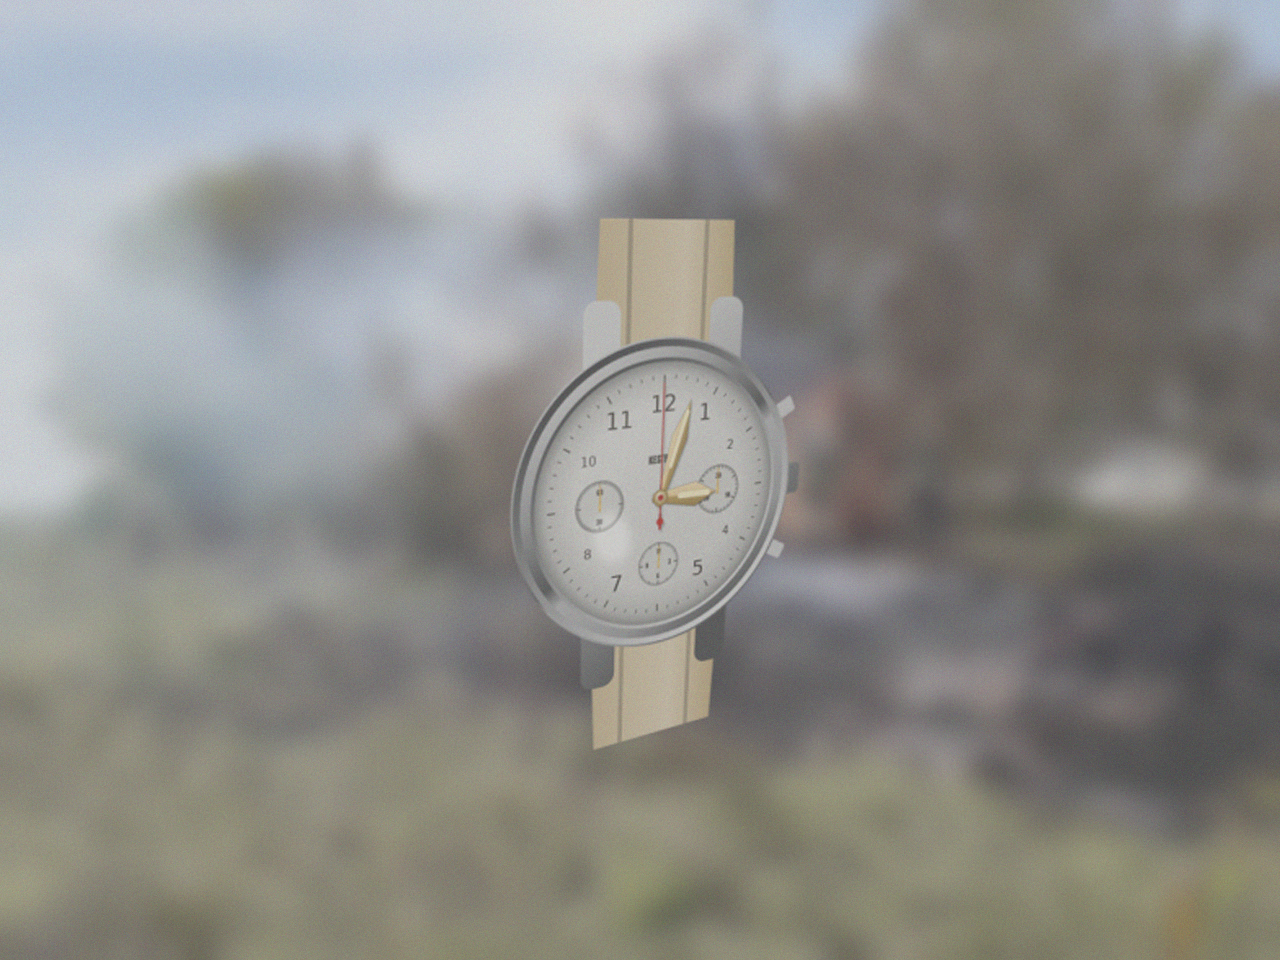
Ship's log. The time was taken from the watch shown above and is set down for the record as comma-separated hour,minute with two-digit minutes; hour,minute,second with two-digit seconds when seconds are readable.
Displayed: 3,03
